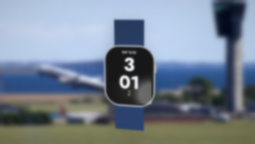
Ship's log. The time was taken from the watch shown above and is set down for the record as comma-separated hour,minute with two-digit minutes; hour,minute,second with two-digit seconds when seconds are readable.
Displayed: 3,01
